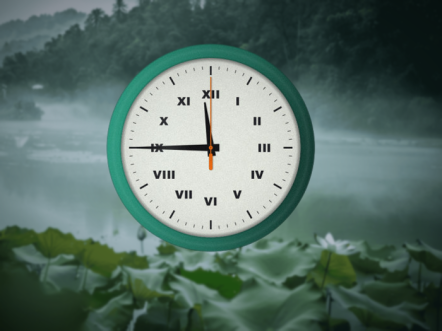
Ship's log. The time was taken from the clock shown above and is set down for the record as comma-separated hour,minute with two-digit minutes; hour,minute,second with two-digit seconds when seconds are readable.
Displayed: 11,45,00
